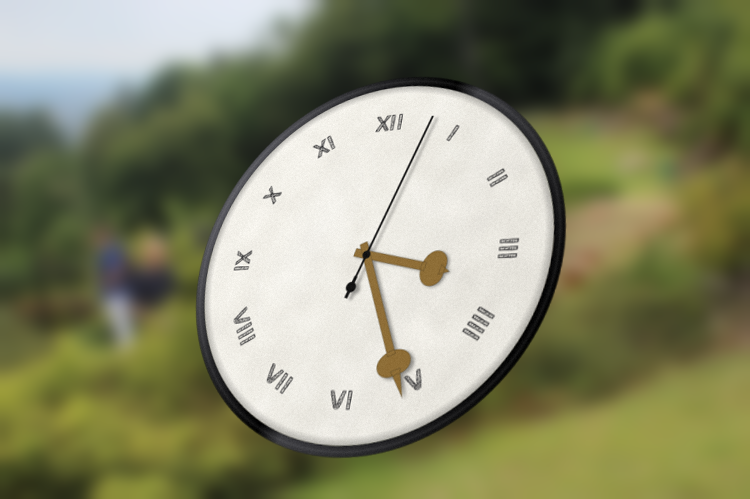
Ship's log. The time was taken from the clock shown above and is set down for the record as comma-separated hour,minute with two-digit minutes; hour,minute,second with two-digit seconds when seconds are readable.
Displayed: 3,26,03
